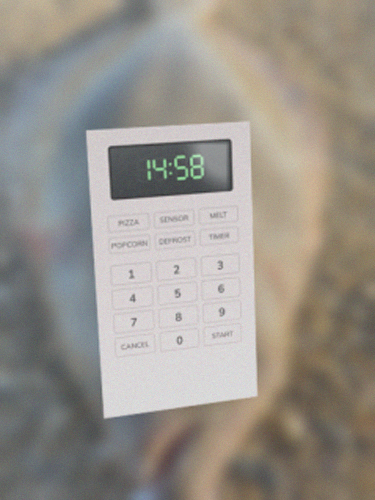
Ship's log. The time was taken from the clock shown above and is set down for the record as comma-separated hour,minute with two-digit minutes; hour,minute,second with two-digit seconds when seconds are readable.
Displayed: 14,58
